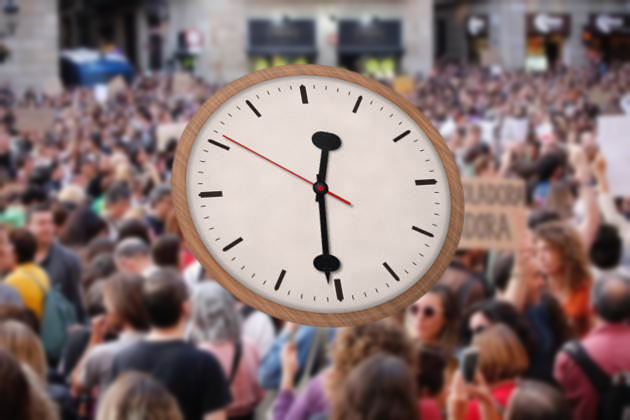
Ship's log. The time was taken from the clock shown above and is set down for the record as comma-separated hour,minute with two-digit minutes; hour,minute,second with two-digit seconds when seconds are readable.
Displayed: 12,30,51
